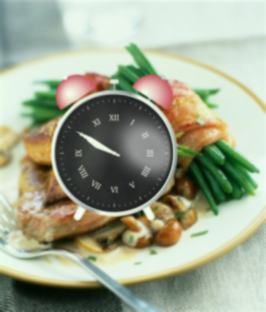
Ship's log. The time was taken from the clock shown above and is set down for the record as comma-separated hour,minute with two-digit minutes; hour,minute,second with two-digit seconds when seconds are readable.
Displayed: 9,50
